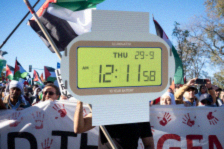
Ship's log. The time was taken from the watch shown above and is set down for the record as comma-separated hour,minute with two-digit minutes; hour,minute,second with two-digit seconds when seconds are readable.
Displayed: 12,11,58
